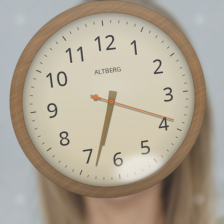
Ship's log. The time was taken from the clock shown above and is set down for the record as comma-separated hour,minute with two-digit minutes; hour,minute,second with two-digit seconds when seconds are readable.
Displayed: 6,33,19
